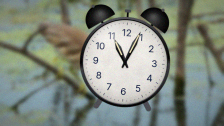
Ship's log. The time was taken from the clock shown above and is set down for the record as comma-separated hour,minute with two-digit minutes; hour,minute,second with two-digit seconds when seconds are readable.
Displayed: 11,04
